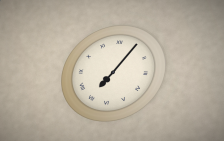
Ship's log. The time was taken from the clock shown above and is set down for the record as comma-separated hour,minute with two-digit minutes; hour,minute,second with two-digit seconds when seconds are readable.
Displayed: 7,05
